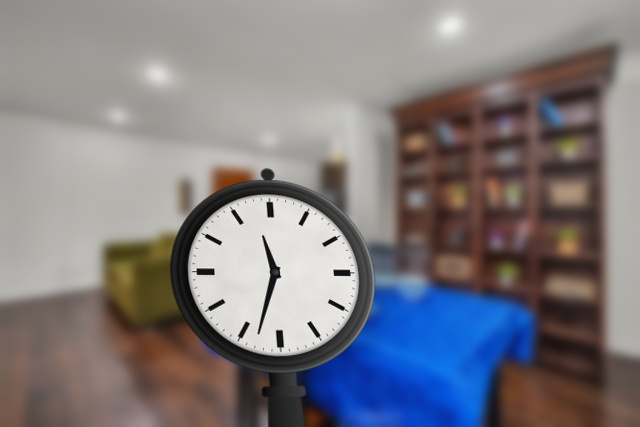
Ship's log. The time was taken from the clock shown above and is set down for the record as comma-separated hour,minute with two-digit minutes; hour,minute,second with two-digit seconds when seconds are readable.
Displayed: 11,33
